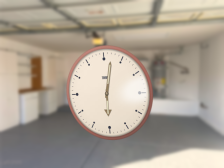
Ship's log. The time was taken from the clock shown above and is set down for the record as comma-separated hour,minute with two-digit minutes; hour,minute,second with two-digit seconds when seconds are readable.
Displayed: 6,02
